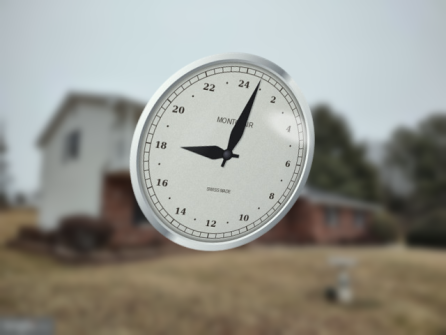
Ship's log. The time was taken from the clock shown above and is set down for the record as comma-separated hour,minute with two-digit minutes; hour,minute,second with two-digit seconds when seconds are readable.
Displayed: 18,02
